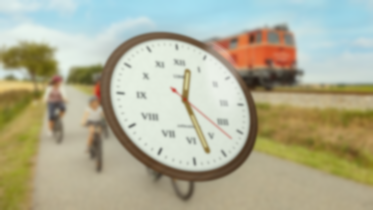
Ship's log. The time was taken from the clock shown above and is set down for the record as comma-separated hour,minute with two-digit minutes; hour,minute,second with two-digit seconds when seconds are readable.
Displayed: 12,27,22
